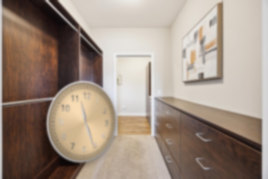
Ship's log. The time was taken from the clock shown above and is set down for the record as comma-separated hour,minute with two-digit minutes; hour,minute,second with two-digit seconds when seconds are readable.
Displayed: 11,26
